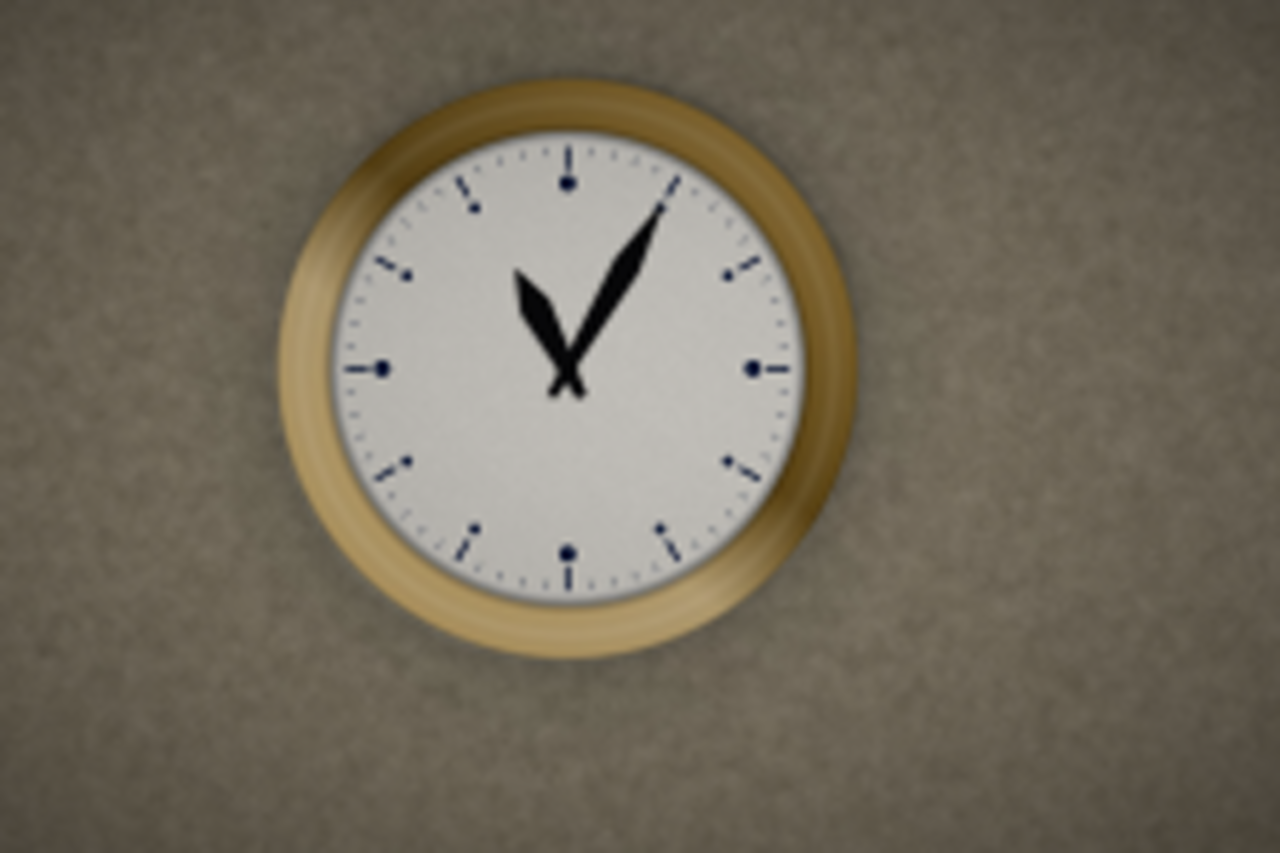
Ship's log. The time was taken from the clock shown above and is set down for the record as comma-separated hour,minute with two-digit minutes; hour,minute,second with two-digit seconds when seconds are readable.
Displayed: 11,05
